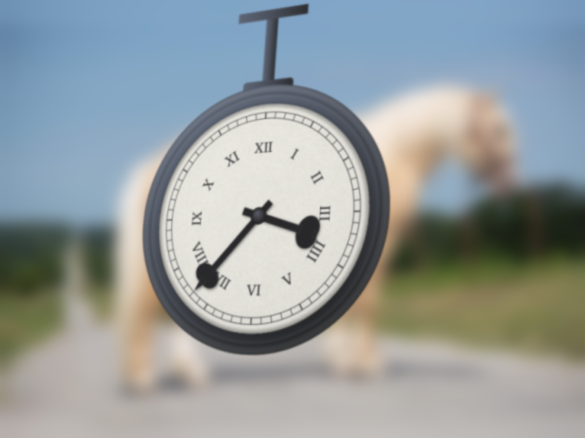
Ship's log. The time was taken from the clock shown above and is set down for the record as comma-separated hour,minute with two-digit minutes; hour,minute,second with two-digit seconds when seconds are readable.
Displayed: 3,37
